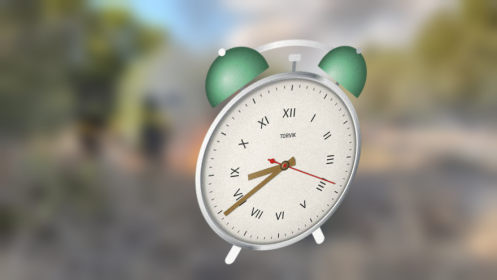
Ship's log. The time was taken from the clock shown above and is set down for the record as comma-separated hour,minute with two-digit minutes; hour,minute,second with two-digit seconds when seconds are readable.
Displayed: 8,39,19
